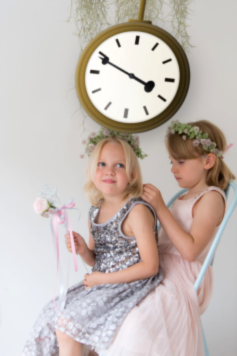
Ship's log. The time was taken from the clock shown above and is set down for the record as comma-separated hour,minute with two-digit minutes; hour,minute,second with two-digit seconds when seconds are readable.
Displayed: 3,49
